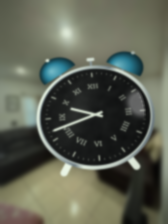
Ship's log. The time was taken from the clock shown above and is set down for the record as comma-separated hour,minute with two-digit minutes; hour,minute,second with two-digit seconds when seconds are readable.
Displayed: 9,42
